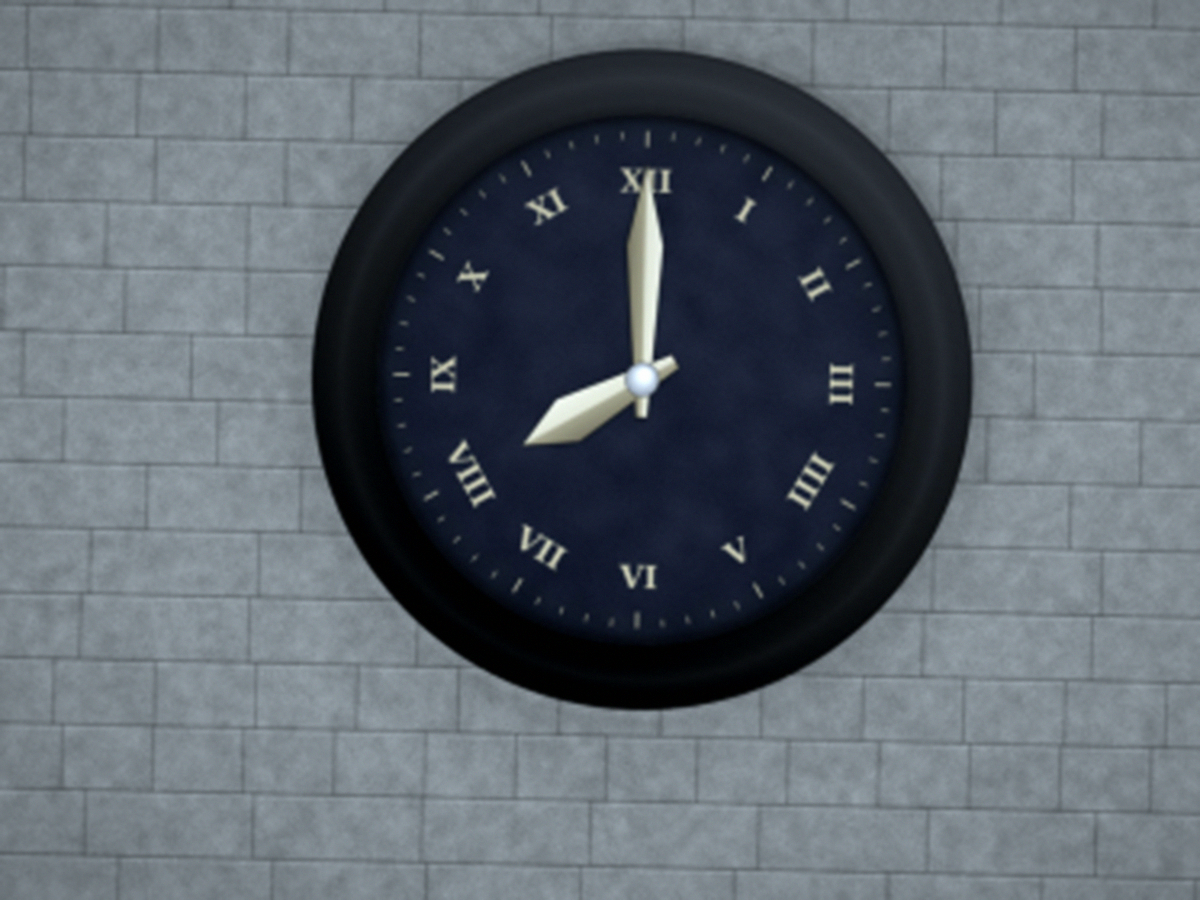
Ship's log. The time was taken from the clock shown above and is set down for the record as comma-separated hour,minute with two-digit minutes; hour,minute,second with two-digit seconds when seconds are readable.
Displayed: 8,00
